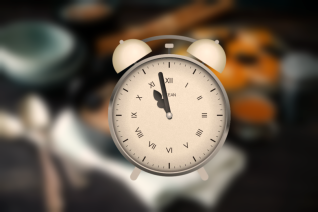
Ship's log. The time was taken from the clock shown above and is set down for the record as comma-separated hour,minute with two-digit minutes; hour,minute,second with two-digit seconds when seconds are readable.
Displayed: 10,58
